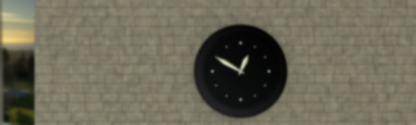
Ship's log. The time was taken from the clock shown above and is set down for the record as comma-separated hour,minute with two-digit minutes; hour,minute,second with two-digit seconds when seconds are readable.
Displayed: 12,50
